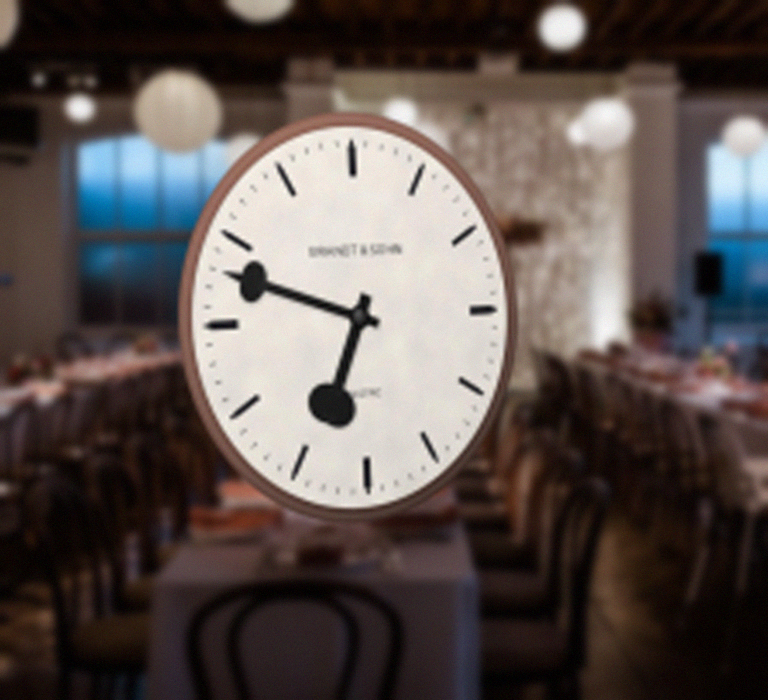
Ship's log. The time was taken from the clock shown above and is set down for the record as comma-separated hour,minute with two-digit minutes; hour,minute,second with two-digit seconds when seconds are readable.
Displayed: 6,48
